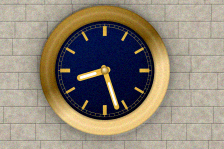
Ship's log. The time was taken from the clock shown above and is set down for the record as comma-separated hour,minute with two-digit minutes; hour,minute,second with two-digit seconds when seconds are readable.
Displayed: 8,27
